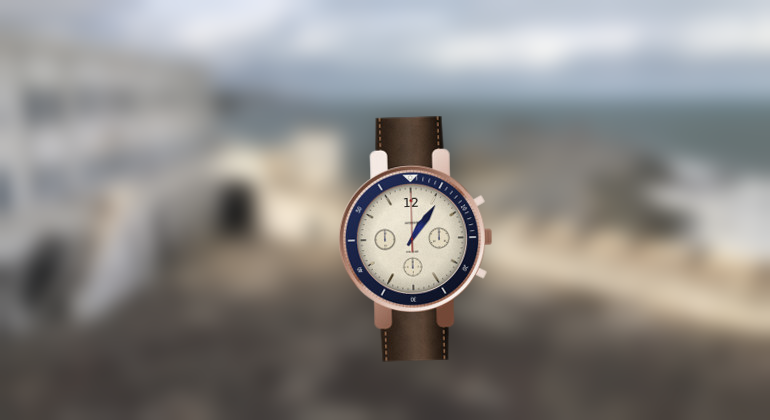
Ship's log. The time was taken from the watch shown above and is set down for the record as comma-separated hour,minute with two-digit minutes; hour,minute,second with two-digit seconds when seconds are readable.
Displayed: 1,06
